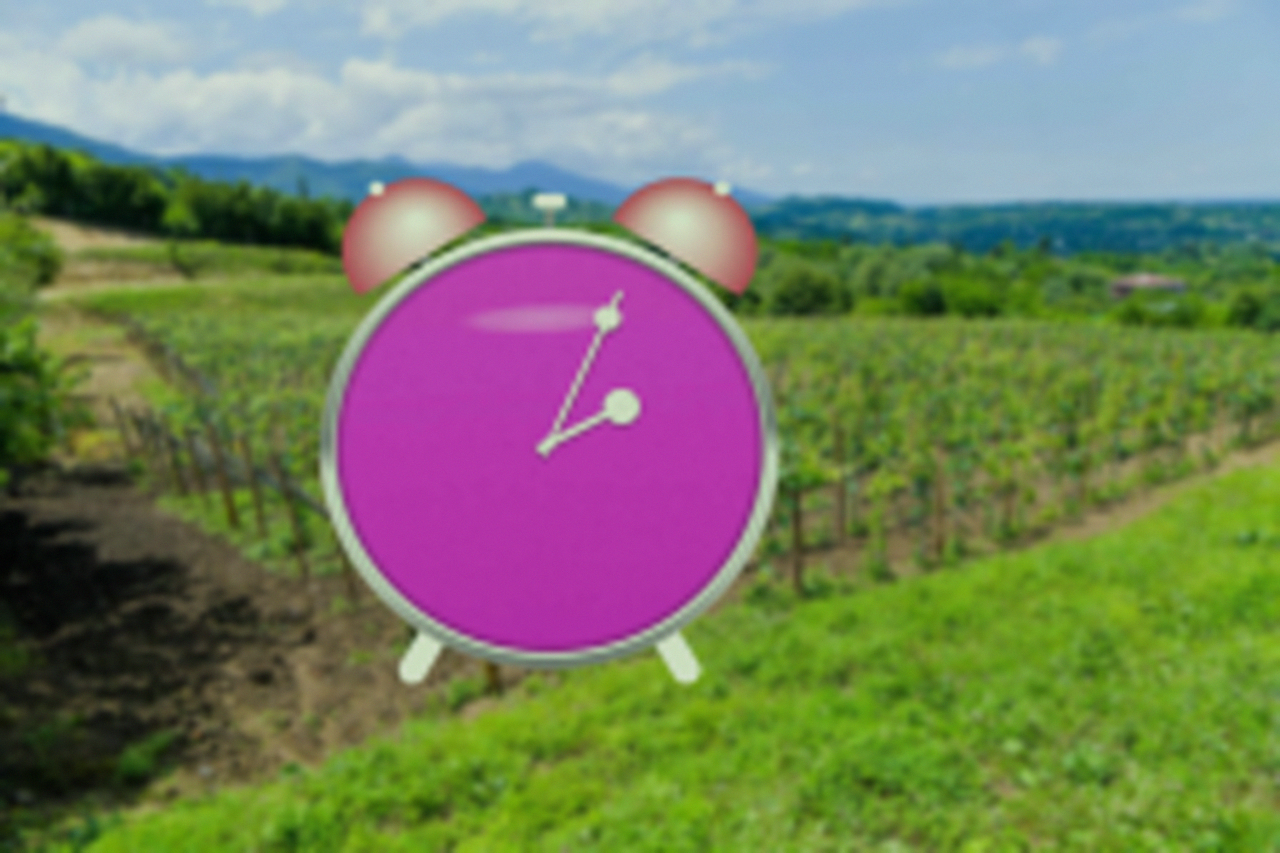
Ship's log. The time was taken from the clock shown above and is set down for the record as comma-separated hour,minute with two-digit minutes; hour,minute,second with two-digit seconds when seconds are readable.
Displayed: 2,04
